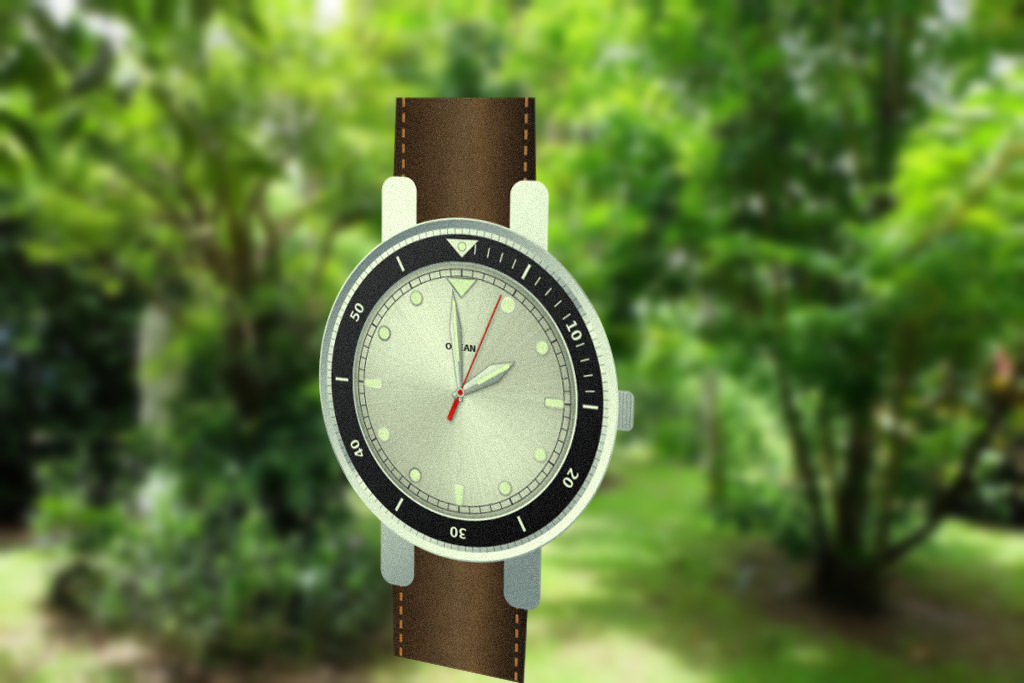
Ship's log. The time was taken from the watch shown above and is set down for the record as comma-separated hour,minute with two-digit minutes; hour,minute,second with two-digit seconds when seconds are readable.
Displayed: 1,59,04
